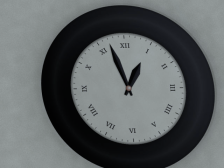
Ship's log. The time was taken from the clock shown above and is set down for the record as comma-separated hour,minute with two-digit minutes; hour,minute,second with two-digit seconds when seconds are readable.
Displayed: 12,57
